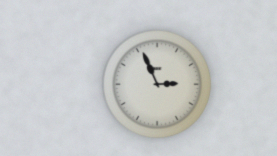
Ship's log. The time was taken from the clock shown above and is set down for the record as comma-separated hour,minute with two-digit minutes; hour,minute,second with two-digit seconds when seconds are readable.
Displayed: 2,56
